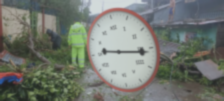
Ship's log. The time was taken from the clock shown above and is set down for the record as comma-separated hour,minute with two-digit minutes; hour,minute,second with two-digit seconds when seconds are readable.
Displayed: 9,16
